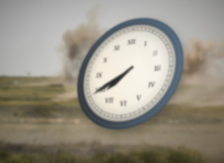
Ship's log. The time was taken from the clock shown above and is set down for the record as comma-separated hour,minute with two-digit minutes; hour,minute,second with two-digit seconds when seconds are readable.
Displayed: 7,40
